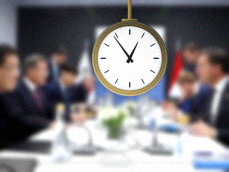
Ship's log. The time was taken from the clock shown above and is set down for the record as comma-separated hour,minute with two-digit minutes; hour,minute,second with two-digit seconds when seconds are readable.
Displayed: 12,54
